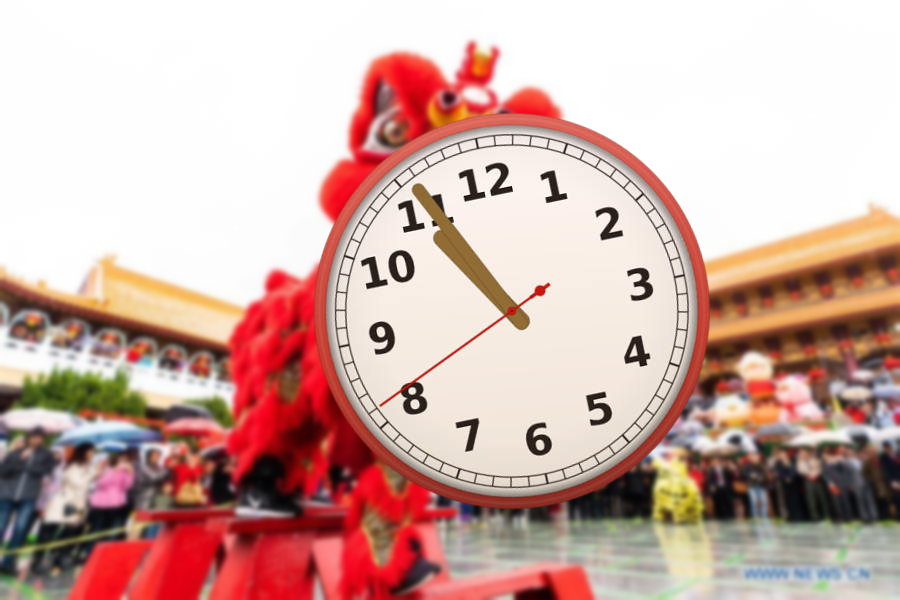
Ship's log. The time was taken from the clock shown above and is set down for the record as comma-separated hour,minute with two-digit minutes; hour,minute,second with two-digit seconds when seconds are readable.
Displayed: 10,55,41
